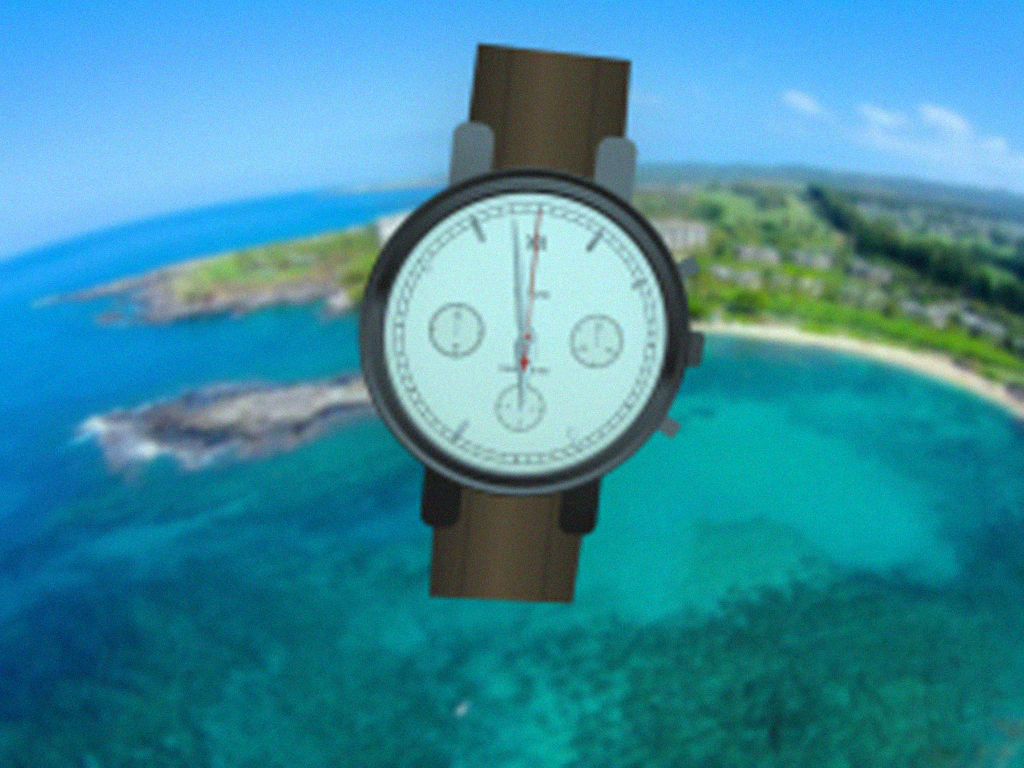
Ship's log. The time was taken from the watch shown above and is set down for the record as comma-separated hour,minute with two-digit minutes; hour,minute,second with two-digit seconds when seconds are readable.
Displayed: 5,58
